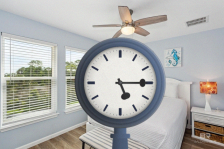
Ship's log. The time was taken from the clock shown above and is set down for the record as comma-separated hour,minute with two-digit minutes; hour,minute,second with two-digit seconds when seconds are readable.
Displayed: 5,15
